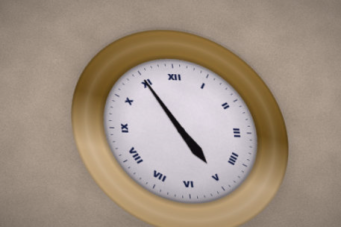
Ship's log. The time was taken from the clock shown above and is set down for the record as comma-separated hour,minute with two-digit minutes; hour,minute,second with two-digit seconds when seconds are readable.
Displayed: 4,55
